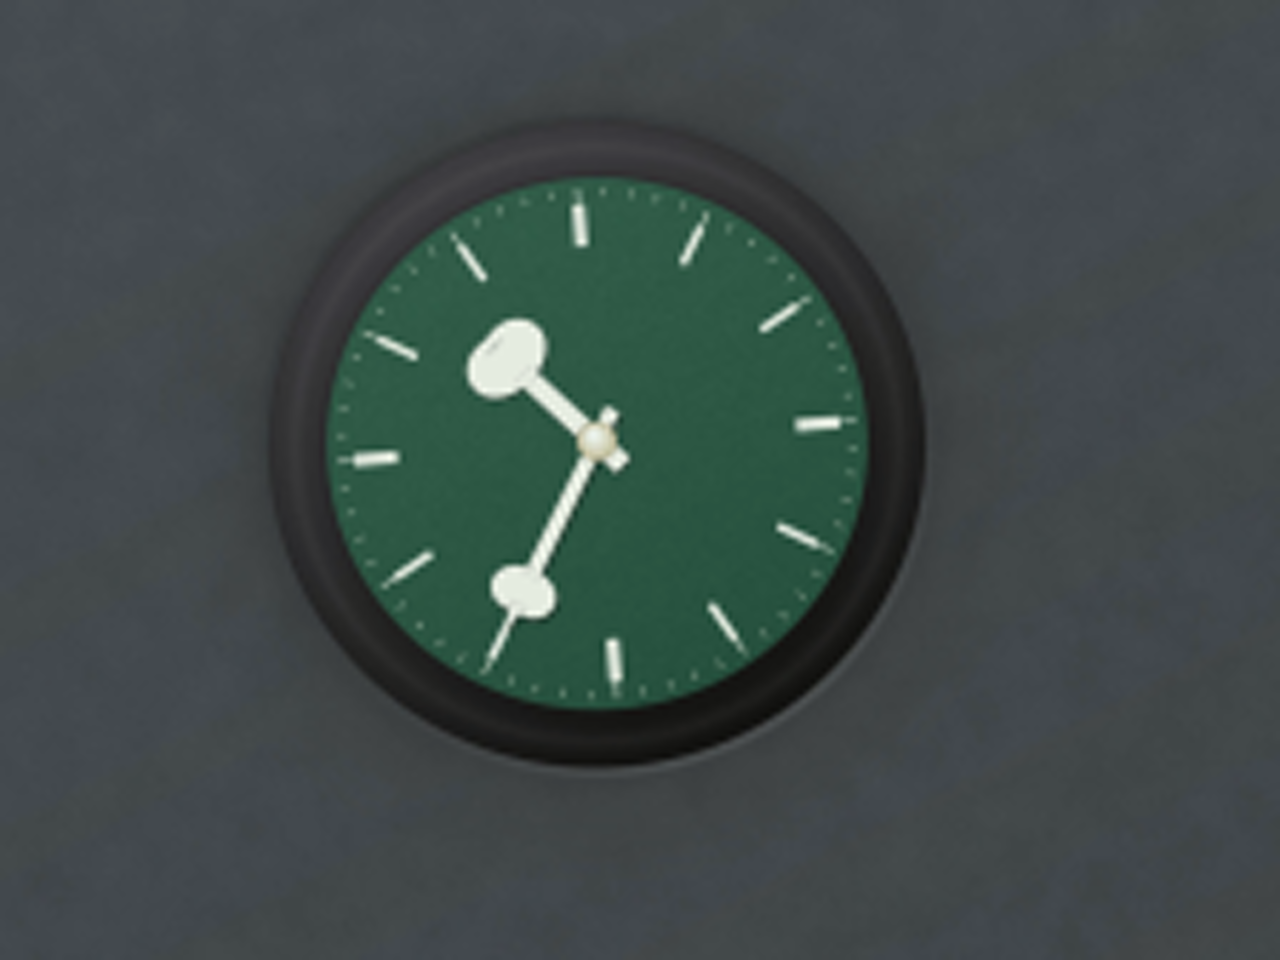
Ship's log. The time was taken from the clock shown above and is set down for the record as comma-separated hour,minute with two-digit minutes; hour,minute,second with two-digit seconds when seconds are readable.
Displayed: 10,35
